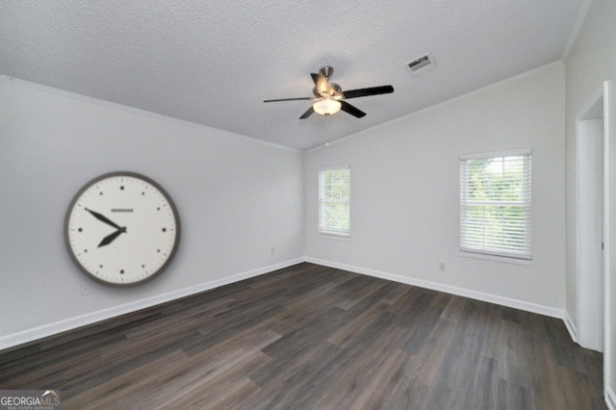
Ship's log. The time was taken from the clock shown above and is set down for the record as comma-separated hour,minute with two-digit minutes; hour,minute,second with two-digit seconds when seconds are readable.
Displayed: 7,50
